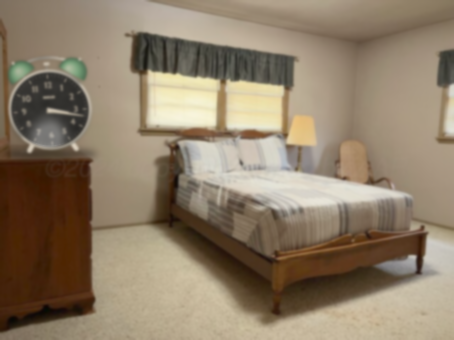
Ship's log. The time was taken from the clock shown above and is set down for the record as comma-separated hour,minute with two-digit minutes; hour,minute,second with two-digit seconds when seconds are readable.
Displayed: 3,17
